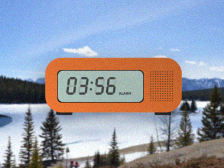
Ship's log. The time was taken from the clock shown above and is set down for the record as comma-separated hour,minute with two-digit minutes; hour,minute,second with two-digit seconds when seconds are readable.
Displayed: 3,56
